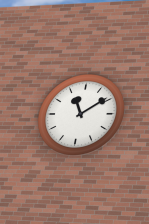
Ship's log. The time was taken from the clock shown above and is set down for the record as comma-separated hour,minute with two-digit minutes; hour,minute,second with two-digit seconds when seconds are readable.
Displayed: 11,09
